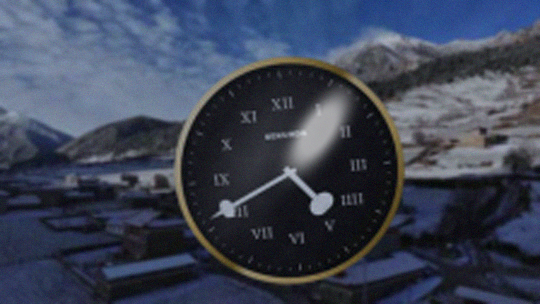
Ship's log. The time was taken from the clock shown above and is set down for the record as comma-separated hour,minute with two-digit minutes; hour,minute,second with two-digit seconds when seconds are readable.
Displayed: 4,41
